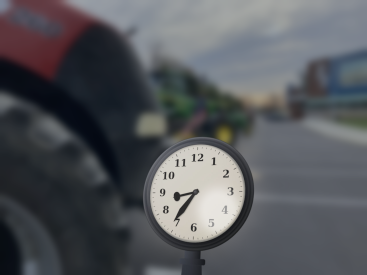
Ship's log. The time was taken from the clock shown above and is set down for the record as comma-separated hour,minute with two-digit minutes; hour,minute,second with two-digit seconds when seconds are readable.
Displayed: 8,36
